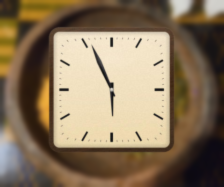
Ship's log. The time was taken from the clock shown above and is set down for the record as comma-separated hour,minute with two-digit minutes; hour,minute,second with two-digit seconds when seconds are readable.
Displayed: 5,56
